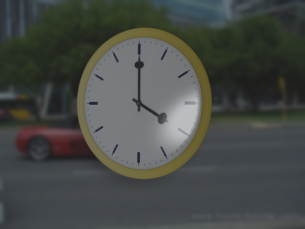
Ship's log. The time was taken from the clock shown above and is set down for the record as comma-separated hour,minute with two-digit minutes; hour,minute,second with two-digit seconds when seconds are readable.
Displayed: 4,00
